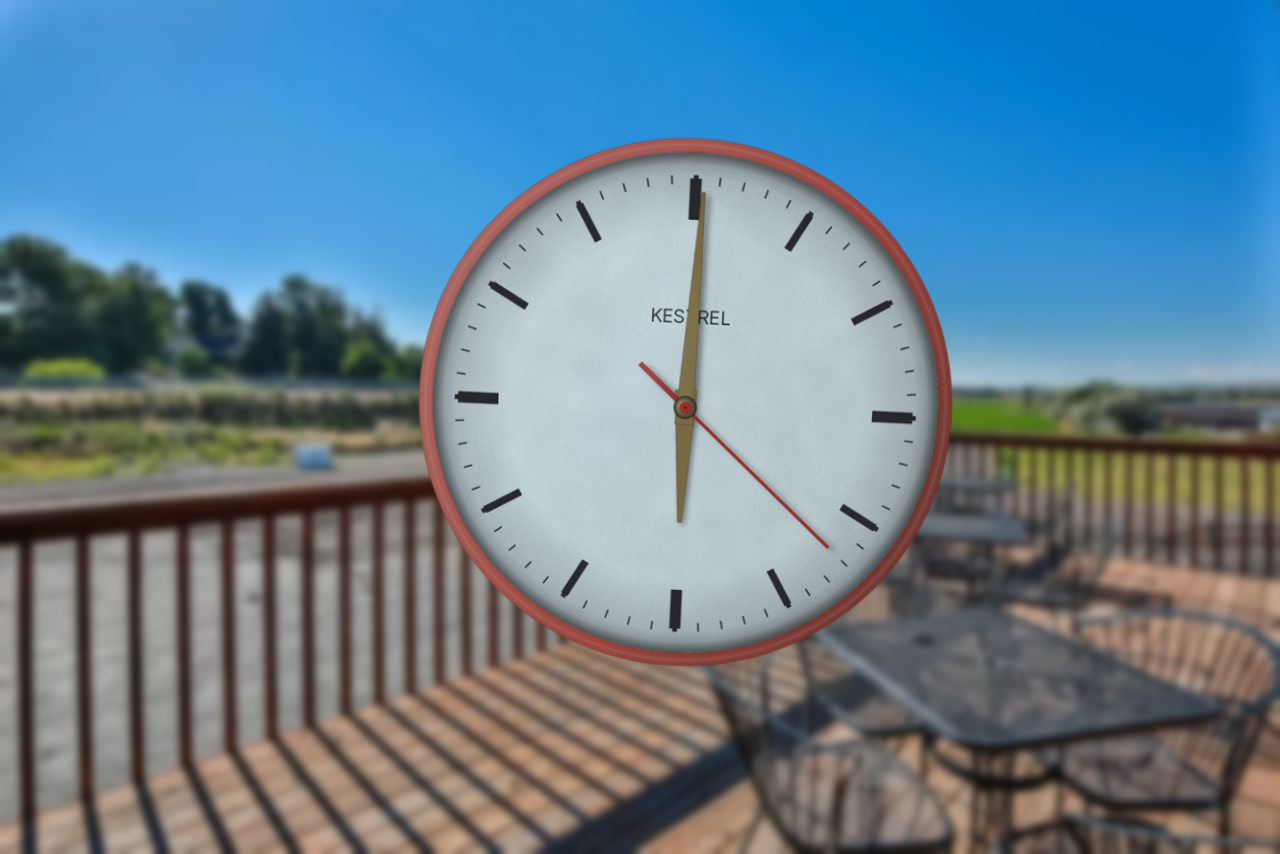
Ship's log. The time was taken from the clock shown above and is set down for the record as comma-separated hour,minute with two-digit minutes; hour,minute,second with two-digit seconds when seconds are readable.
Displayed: 6,00,22
